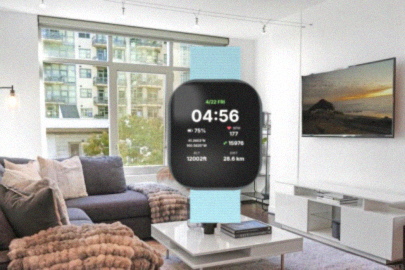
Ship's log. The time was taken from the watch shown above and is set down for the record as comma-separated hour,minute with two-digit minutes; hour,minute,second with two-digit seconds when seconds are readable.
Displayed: 4,56
